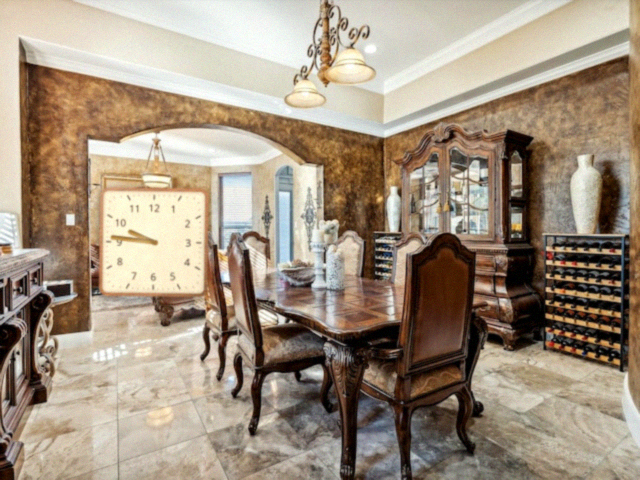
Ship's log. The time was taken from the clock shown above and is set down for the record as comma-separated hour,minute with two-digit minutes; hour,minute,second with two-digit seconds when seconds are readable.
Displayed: 9,46
